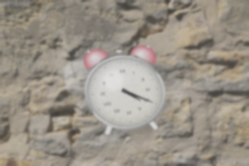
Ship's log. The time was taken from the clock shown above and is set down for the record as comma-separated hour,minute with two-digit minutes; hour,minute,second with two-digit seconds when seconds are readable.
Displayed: 4,20
